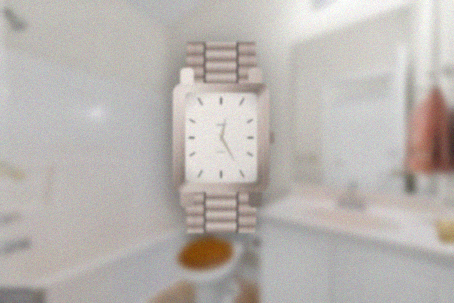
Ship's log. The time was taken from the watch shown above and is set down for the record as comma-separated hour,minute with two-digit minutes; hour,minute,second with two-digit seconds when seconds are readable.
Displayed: 12,25
